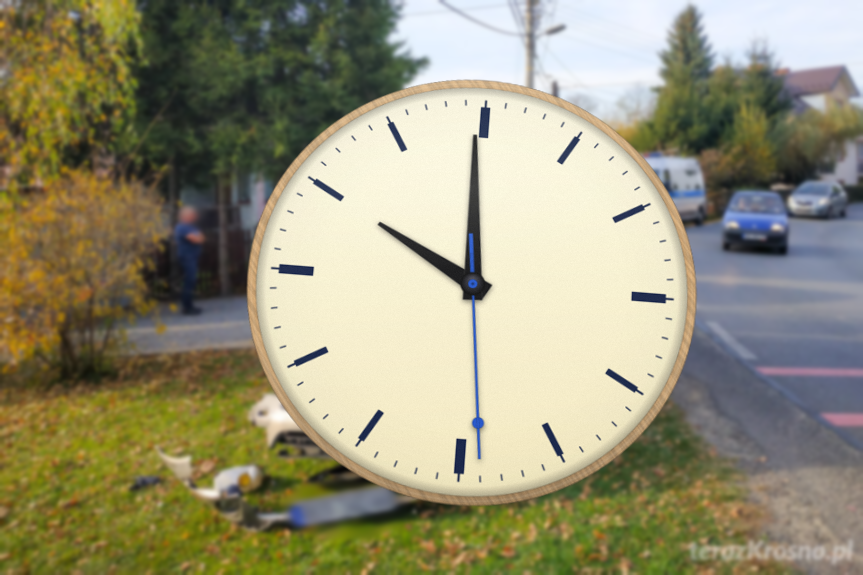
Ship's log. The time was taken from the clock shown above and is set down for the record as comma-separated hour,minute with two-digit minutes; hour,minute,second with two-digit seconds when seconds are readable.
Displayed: 9,59,29
